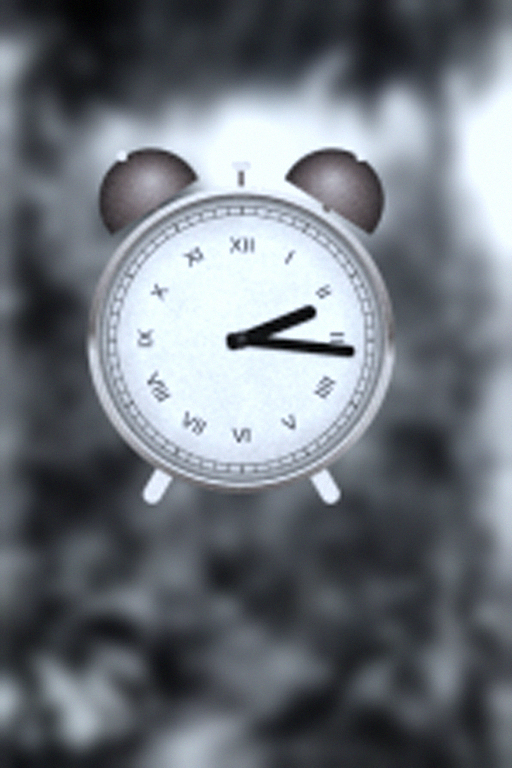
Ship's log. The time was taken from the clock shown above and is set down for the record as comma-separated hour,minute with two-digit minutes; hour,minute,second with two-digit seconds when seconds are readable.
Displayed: 2,16
